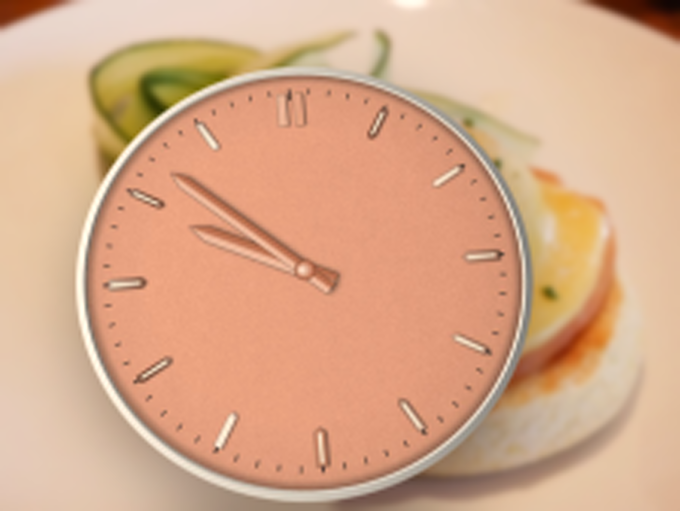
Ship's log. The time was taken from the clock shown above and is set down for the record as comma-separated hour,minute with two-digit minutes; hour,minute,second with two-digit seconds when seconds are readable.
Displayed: 9,52
